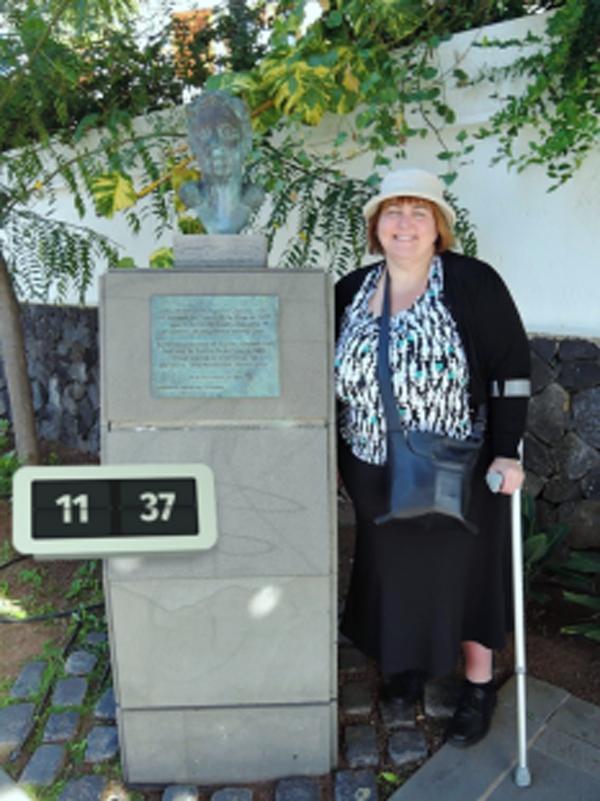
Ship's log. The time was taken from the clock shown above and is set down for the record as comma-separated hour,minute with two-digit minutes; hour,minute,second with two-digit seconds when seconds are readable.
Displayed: 11,37
